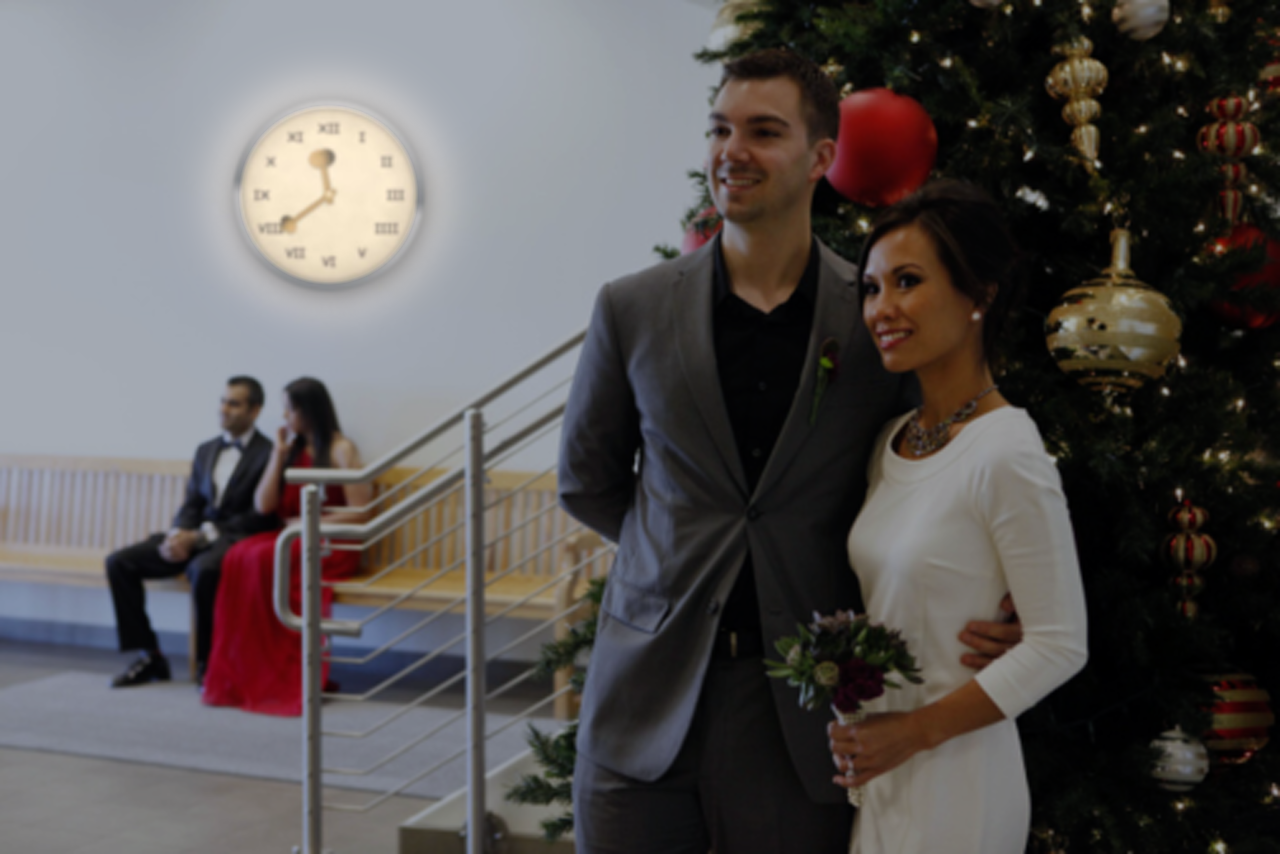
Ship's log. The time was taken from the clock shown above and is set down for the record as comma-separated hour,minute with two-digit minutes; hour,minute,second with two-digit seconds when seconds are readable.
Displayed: 11,39
